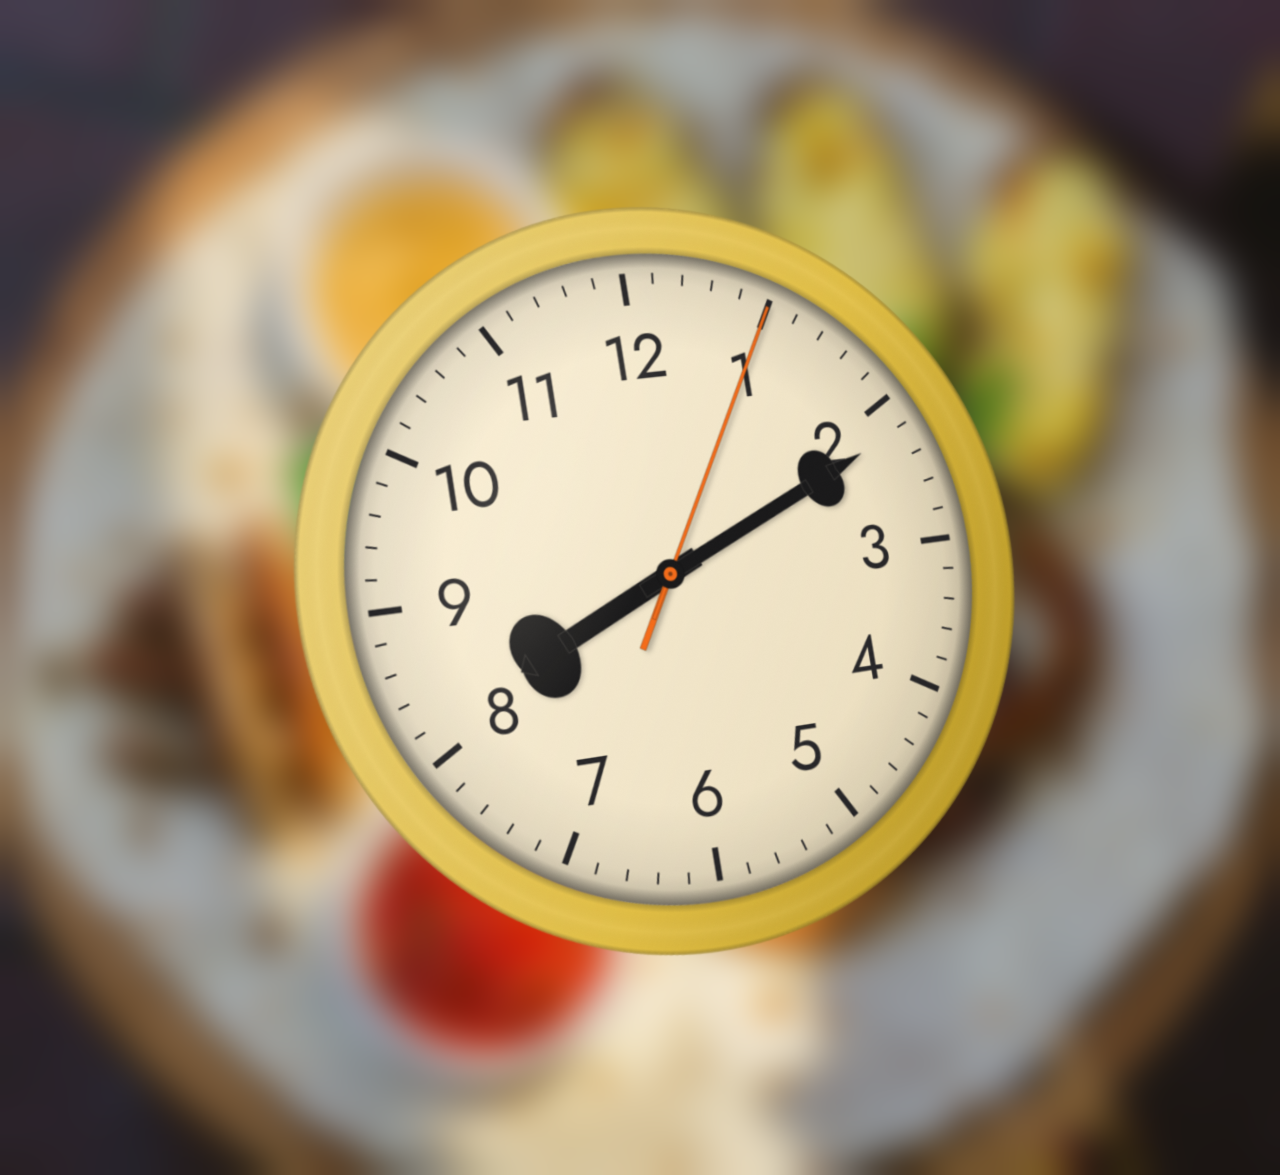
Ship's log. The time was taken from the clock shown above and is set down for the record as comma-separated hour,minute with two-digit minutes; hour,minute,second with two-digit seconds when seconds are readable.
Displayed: 8,11,05
